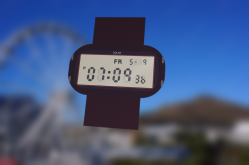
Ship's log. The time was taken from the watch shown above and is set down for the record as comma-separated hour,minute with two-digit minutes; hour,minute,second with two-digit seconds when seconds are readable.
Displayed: 7,09,36
